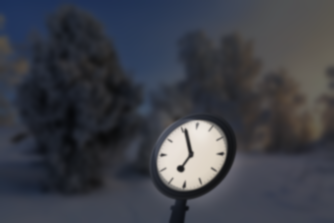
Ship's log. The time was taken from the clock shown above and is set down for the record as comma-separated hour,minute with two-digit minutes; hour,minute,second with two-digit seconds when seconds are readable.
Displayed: 6,56
